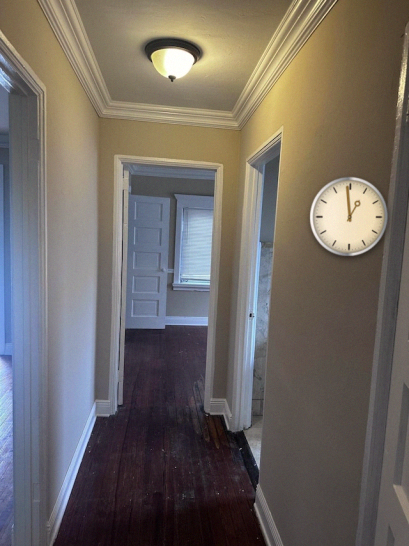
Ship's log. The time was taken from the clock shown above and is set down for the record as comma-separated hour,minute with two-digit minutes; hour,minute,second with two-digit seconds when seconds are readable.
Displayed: 12,59
